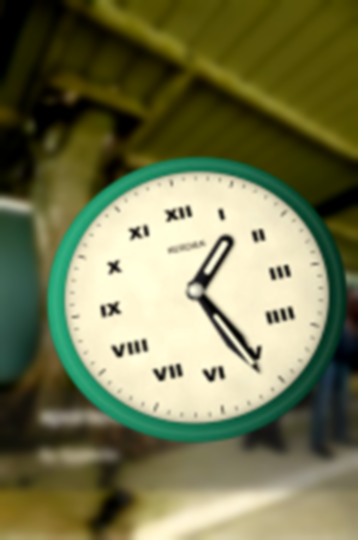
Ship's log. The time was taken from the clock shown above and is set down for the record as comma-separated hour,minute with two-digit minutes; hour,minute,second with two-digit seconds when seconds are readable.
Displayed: 1,26
